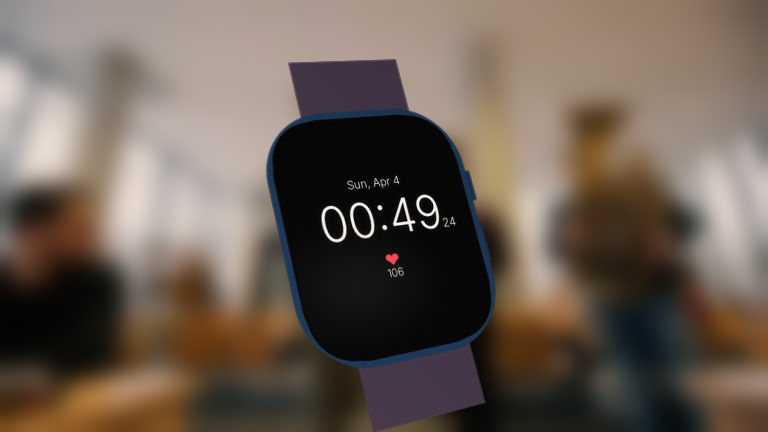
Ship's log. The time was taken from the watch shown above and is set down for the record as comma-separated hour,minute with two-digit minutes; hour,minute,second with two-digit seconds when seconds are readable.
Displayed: 0,49,24
